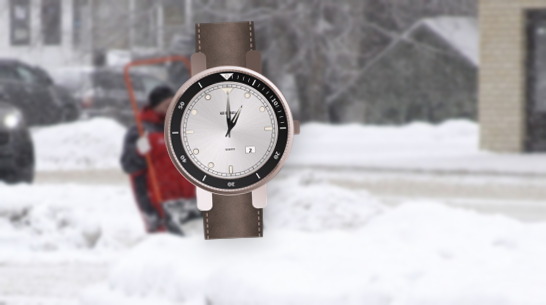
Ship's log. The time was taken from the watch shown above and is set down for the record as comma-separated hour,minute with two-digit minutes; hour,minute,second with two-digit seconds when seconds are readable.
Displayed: 1,00
